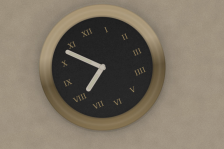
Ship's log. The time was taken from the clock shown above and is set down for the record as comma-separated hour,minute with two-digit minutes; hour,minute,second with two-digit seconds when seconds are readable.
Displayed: 7,53
